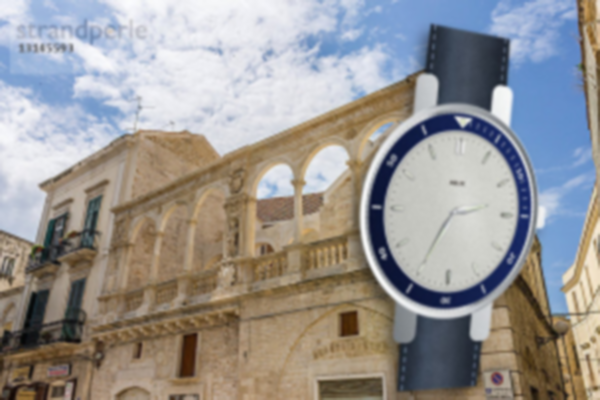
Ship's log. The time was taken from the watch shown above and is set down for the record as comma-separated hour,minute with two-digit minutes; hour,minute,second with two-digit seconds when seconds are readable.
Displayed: 2,35
